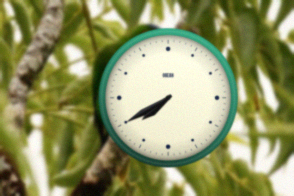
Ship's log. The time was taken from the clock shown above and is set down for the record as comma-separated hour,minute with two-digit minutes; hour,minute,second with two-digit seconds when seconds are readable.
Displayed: 7,40
